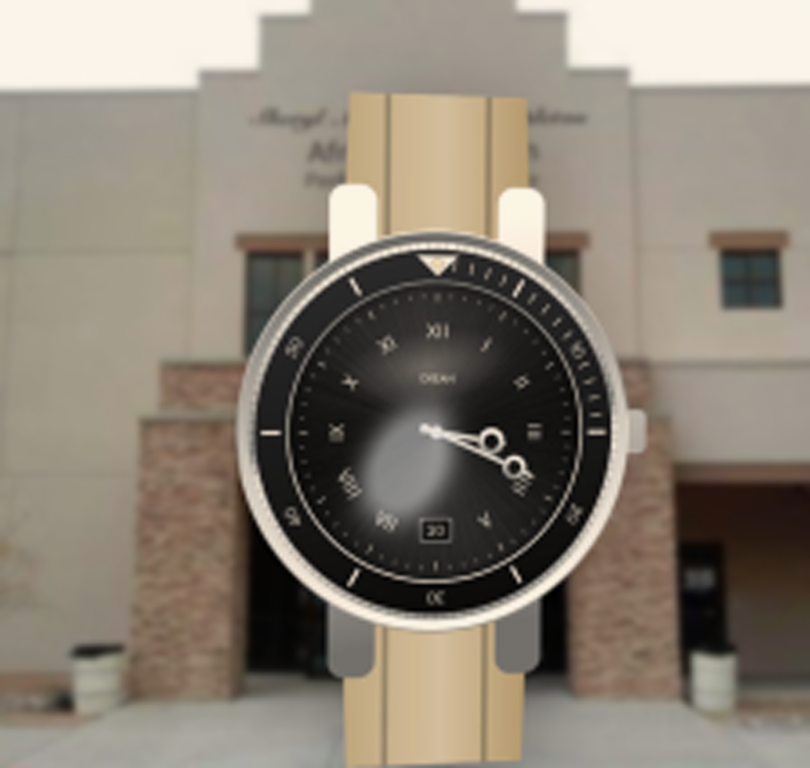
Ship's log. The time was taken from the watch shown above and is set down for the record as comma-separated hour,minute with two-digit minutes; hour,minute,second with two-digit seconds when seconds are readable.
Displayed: 3,19
